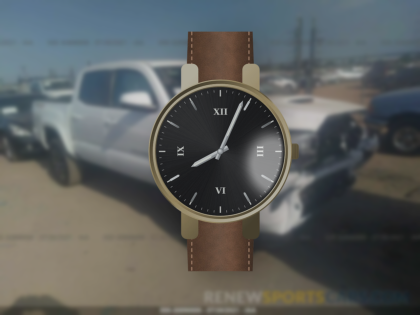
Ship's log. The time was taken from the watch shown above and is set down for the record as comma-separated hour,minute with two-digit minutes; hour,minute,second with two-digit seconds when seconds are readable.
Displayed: 8,04
